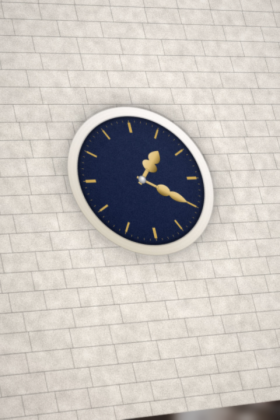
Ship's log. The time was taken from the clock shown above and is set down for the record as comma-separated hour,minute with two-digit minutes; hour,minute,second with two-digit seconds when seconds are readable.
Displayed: 1,20
